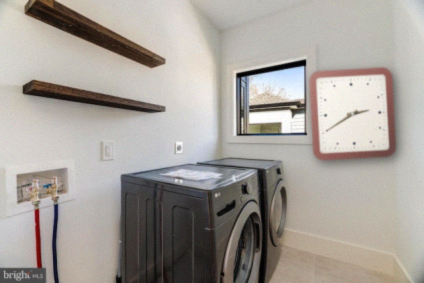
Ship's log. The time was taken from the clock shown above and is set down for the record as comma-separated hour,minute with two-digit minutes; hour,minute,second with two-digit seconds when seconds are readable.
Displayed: 2,40
